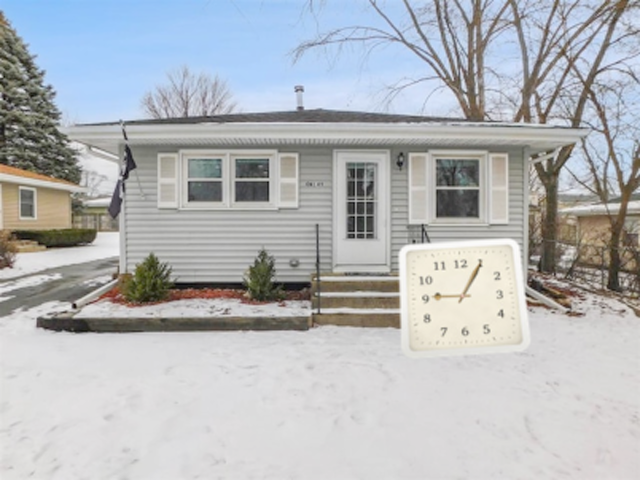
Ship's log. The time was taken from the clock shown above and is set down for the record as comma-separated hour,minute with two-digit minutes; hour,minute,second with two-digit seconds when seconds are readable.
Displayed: 9,05
